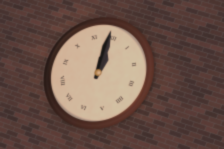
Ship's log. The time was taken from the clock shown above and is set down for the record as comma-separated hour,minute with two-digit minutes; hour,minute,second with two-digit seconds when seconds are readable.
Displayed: 11,59
